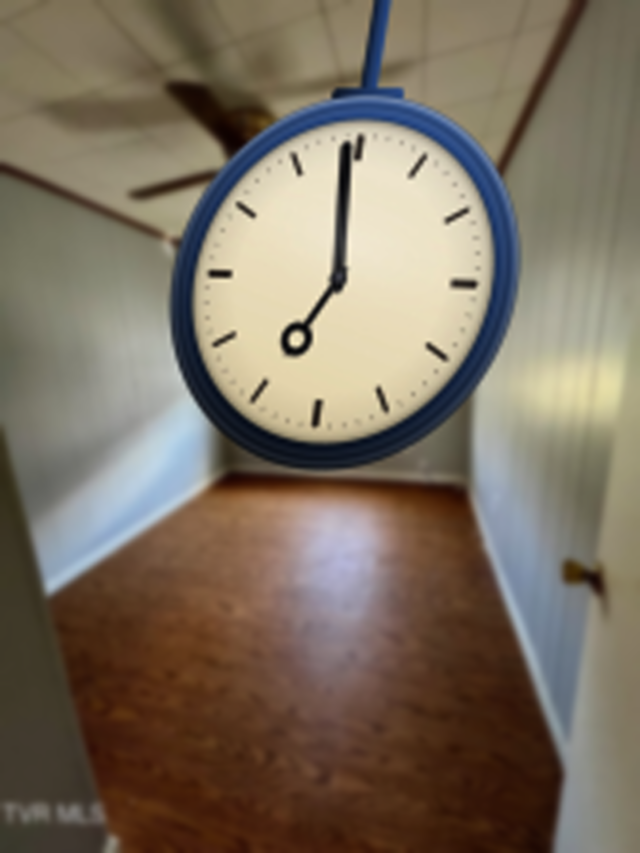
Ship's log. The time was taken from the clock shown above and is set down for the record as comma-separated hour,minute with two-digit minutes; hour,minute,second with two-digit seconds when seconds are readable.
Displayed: 6,59
